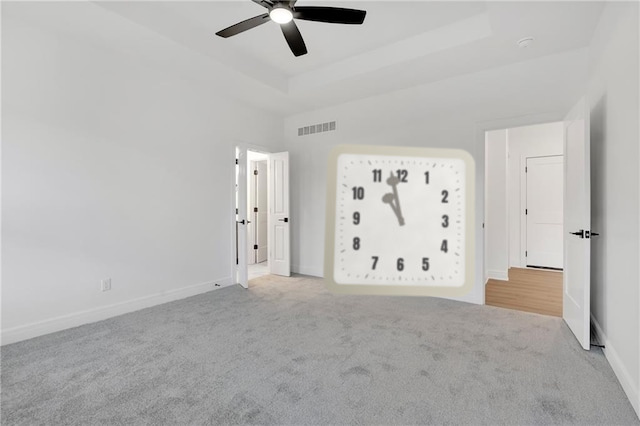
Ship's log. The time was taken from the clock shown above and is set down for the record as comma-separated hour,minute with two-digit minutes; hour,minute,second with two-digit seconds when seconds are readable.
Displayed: 10,58
